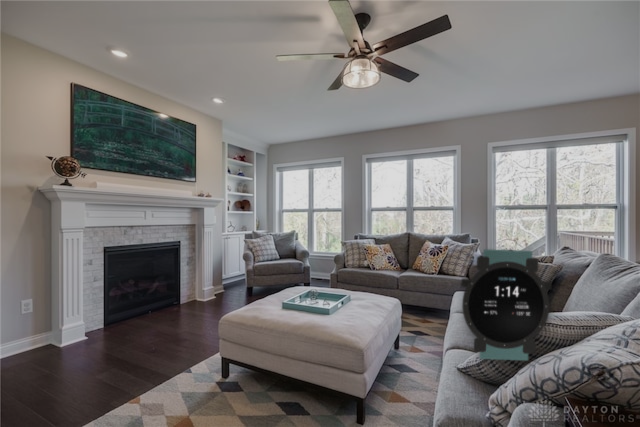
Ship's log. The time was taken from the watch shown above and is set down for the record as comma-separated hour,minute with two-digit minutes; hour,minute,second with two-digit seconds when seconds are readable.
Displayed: 1,14
